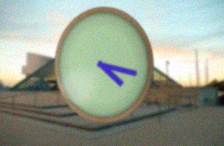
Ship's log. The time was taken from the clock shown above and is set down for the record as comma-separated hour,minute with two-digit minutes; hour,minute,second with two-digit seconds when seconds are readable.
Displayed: 4,17
